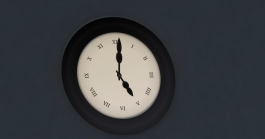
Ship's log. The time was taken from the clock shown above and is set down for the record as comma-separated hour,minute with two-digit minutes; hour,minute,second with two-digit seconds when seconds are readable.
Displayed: 5,01
